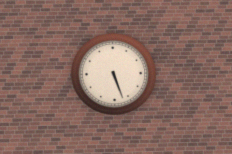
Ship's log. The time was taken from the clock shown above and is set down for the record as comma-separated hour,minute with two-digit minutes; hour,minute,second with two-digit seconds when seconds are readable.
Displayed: 5,27
